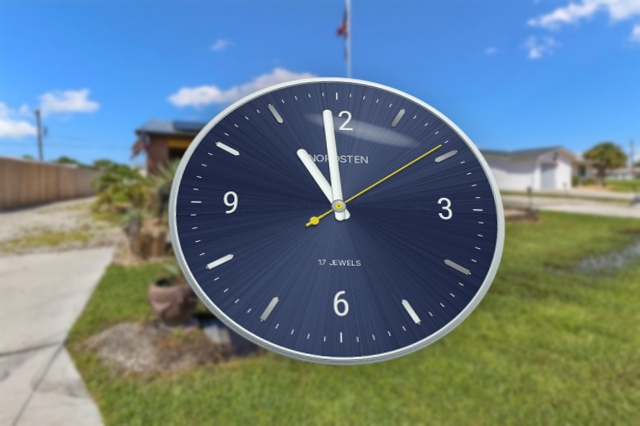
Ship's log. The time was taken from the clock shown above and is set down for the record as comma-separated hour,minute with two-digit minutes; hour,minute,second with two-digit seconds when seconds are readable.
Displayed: 10,59,09
